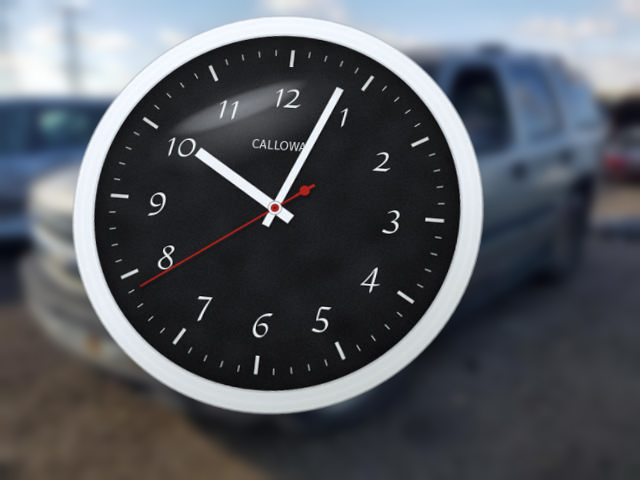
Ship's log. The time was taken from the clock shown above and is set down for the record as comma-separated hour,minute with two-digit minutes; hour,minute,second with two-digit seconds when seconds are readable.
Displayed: 10,03,39
